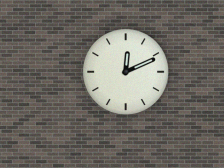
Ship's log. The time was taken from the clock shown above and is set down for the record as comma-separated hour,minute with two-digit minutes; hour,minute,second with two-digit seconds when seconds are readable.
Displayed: 12,11
